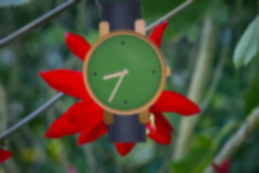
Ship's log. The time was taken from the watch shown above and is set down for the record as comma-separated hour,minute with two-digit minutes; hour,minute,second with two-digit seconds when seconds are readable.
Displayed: 8,35
